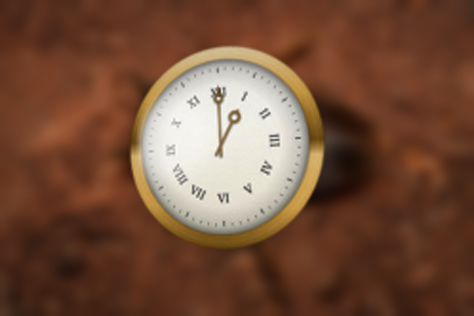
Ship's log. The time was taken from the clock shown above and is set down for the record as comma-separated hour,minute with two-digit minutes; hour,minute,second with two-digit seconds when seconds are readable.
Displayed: 1,00
